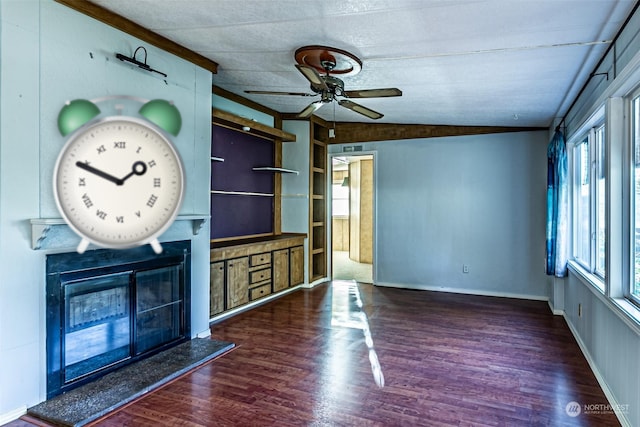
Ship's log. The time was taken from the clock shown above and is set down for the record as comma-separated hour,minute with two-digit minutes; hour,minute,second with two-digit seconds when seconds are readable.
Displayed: 1,49
